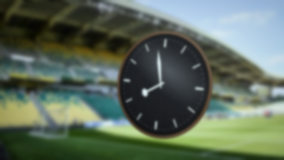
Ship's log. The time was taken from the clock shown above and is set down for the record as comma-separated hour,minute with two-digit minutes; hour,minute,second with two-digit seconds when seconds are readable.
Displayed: 7,58
